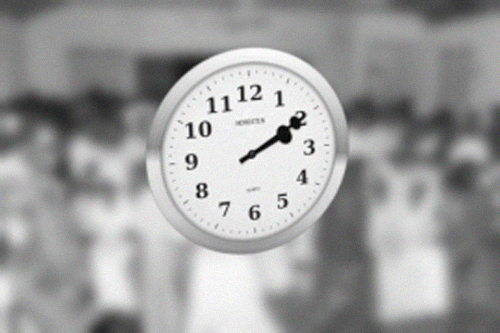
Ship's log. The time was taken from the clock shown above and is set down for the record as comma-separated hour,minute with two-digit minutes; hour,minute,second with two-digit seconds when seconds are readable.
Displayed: 2,10
